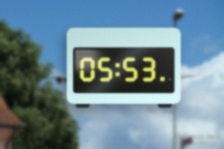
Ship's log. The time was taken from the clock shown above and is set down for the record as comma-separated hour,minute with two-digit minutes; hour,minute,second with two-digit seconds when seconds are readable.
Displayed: 5,53
